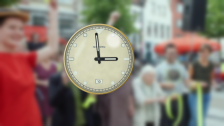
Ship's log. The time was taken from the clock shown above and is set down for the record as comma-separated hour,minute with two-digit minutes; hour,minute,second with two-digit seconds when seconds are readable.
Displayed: 2,59
